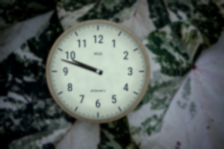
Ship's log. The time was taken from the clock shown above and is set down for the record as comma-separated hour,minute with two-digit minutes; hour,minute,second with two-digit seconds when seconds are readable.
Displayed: 9,48
